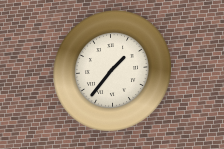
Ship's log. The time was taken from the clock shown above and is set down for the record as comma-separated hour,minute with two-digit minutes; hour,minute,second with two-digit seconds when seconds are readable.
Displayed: 1,37
